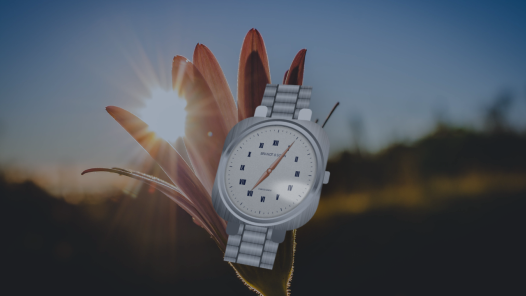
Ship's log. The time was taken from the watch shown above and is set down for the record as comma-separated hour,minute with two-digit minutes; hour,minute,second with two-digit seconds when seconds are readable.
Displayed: 7,05
